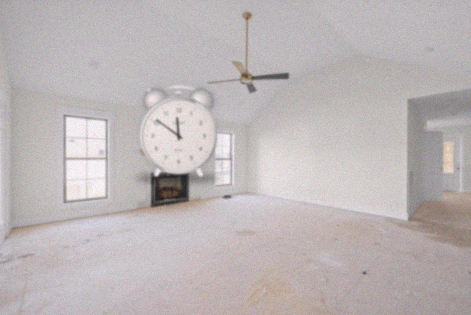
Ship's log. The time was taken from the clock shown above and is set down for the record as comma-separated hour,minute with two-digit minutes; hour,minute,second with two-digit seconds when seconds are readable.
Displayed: 11,51
